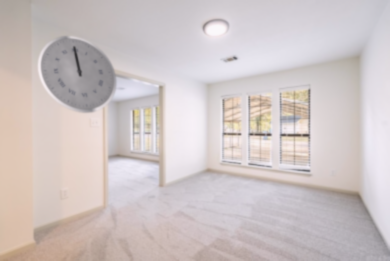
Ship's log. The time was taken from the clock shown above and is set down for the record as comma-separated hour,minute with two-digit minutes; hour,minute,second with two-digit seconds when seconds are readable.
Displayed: 12,00
